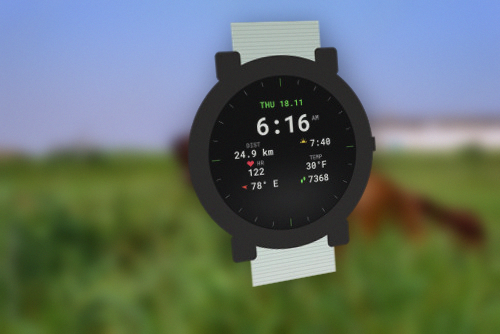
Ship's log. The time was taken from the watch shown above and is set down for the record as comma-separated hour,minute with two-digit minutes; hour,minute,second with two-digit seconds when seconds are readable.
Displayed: 6,16
